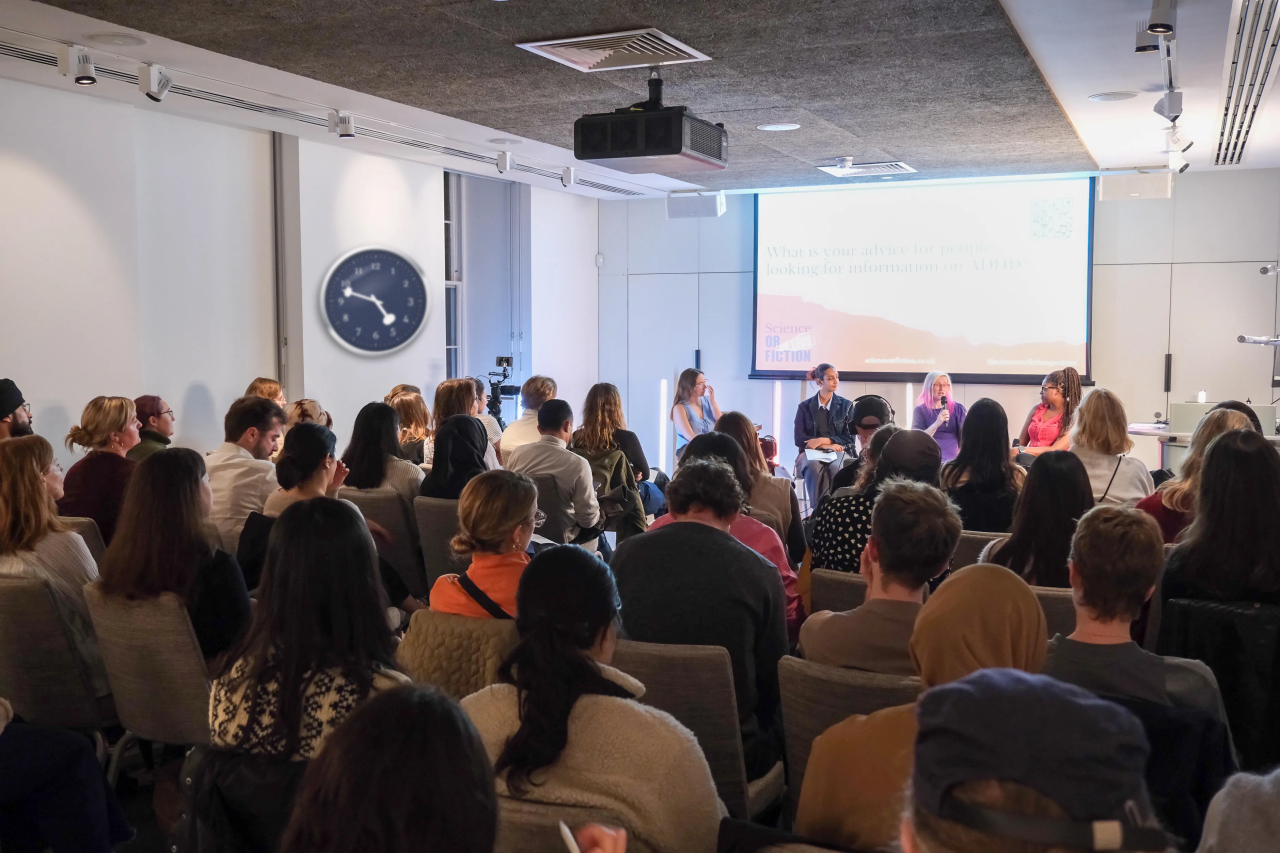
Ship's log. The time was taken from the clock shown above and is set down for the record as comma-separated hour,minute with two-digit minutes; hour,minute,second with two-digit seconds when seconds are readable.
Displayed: 4,48
